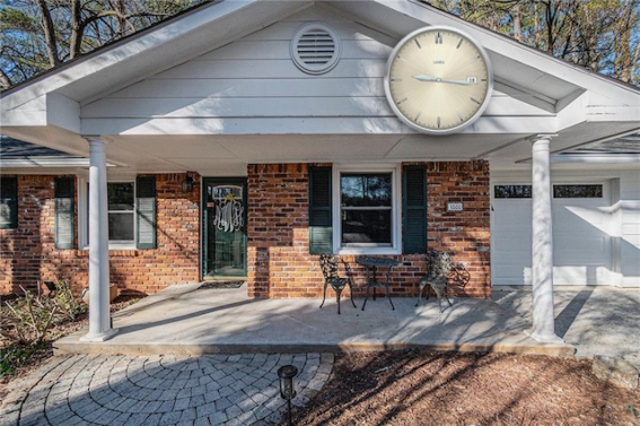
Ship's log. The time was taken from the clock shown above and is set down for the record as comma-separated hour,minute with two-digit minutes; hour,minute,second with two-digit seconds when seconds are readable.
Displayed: 9,16
